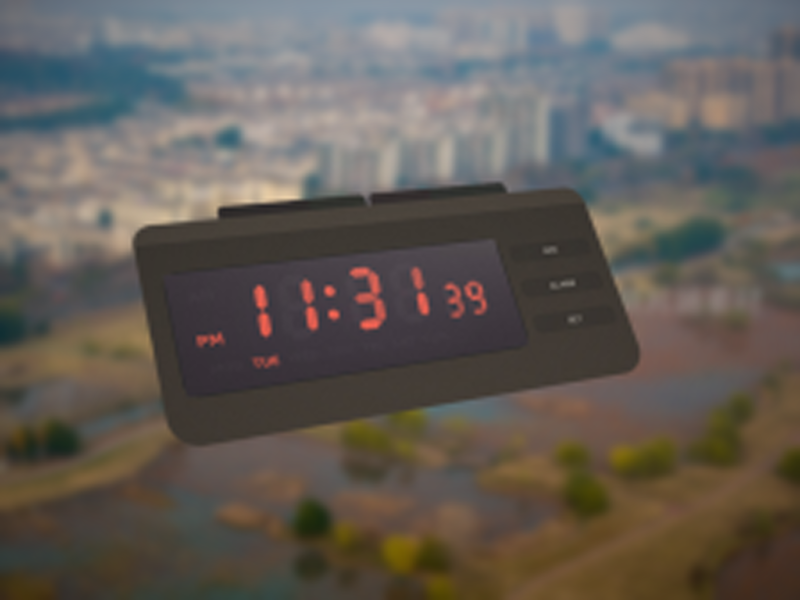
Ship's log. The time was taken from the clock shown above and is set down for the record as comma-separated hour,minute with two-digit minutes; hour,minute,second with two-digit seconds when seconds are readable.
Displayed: 11,31,39
